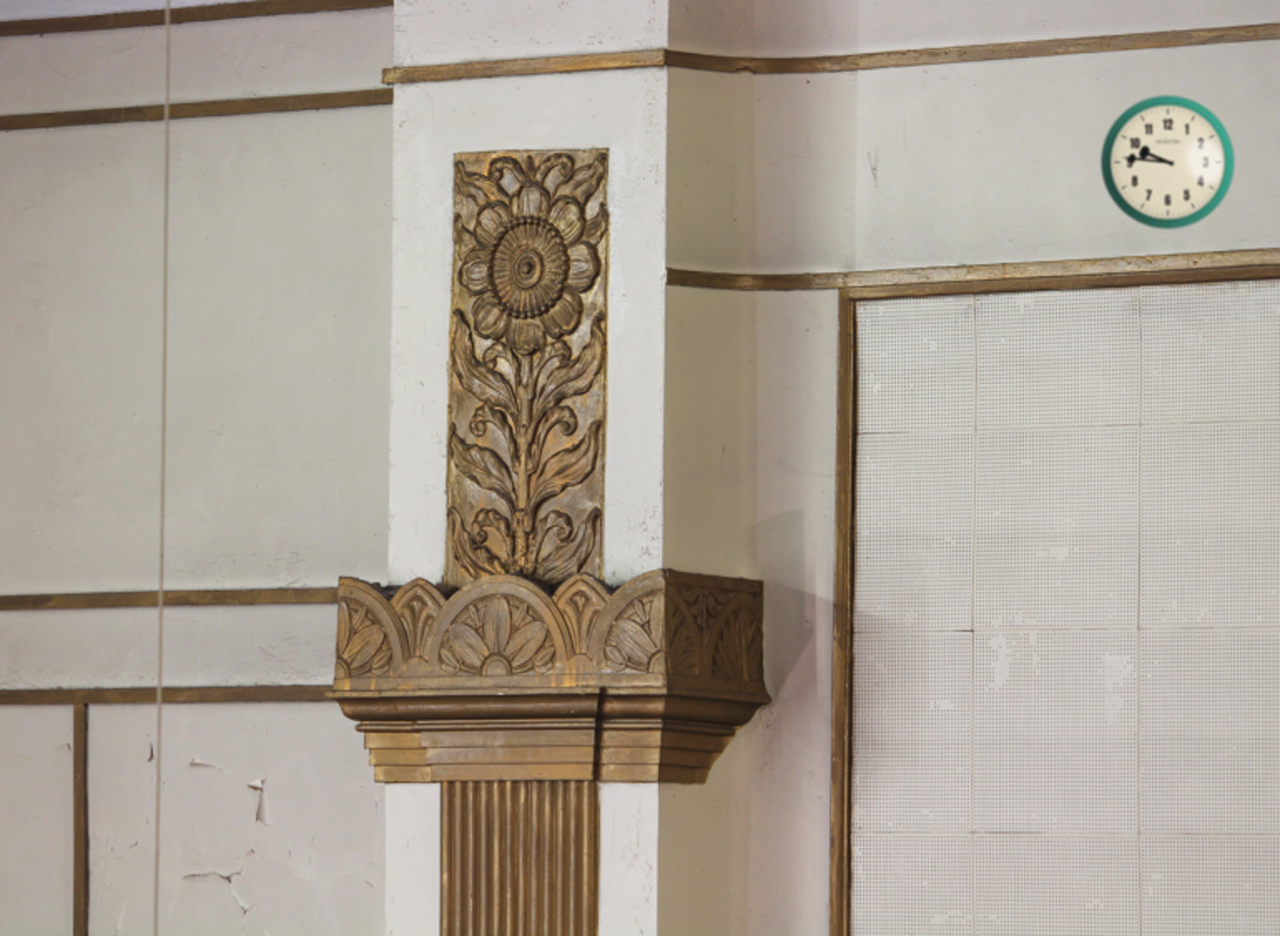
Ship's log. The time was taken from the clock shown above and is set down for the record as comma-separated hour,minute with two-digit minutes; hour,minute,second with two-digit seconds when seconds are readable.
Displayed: 9,46
